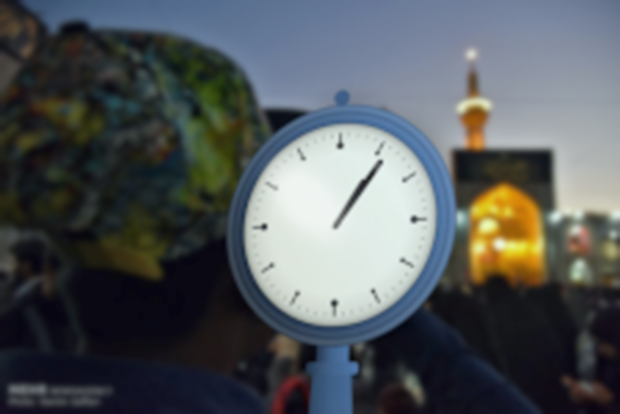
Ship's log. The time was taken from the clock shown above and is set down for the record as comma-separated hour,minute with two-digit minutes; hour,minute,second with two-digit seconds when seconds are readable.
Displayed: 1,06
